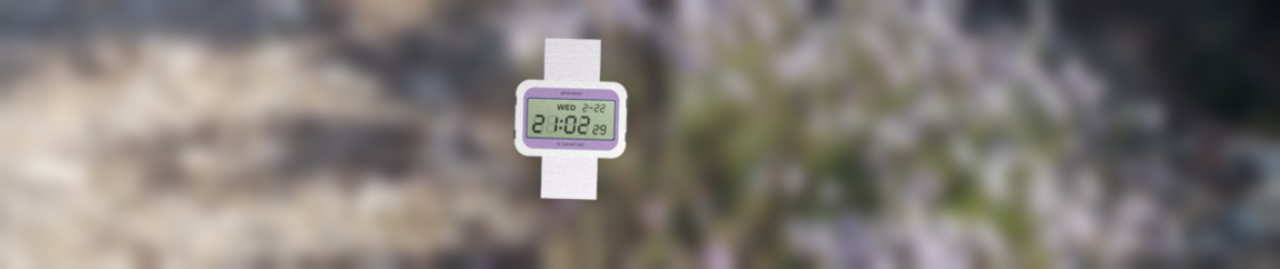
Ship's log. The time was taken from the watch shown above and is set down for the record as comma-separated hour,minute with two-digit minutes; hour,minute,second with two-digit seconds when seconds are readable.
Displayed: 21,02
